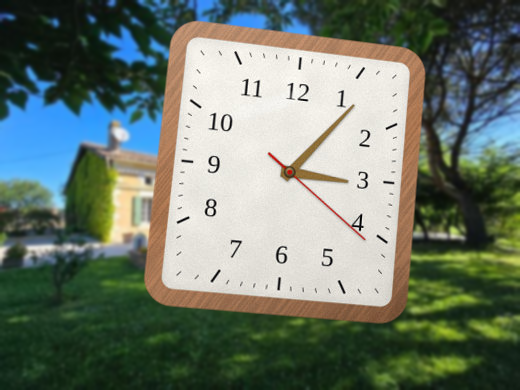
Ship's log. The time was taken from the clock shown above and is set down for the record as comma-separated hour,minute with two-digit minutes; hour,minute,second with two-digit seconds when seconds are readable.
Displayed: 3,06,21
